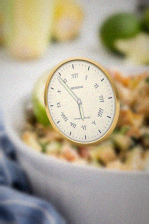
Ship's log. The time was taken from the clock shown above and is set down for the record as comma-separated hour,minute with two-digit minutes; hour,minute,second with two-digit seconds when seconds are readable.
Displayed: 5,54
